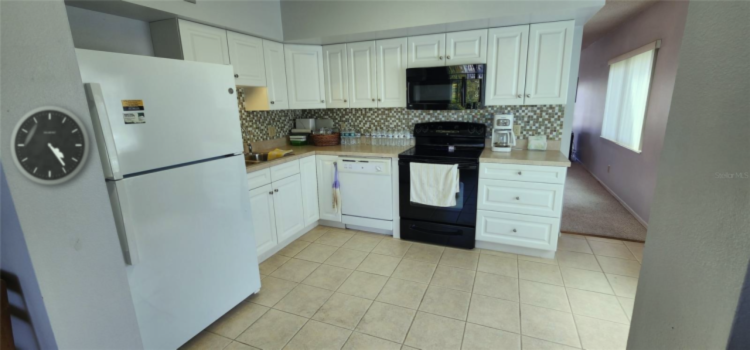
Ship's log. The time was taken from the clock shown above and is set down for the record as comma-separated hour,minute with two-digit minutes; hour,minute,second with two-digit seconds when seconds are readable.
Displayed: 4,24
